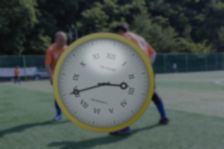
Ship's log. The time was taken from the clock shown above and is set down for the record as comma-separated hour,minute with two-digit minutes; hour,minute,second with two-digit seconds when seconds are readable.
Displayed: 2,40
